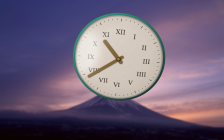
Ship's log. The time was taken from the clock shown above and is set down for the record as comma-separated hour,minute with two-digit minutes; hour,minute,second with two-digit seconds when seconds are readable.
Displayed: 10,39
